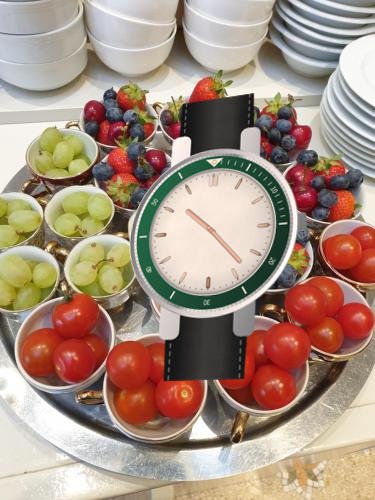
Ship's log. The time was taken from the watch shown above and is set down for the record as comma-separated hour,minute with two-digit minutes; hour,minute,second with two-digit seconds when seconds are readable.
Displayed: 10,23
